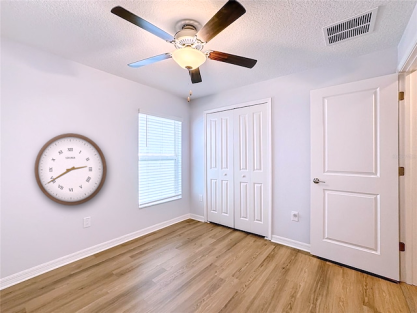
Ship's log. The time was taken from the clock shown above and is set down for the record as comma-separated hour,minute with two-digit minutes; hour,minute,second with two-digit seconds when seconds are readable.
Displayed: 2,40
